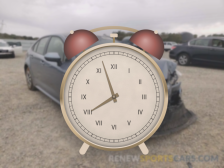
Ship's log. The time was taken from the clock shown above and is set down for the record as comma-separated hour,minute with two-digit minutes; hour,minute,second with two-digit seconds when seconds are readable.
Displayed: 7,57
